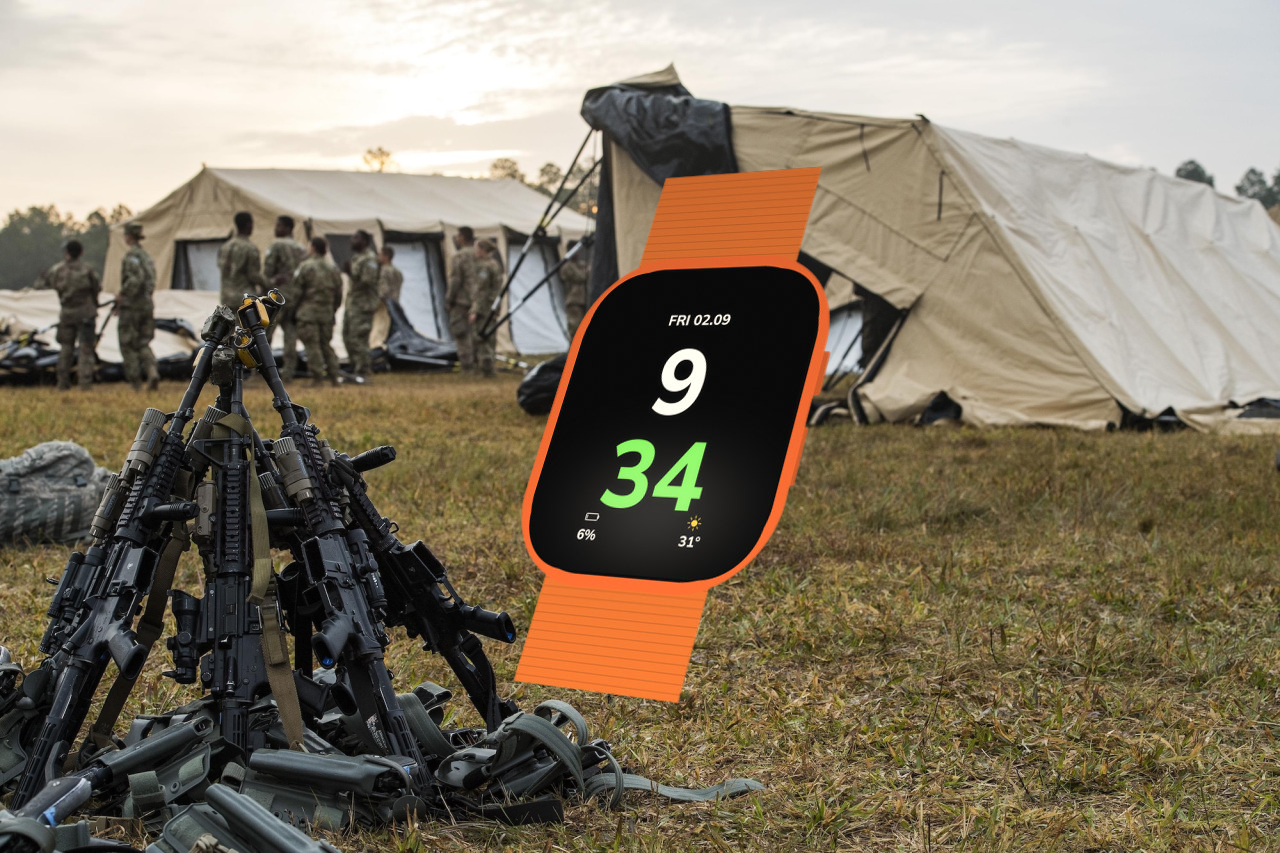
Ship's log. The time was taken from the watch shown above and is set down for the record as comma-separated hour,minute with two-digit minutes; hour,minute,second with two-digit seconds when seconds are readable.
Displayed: 9,34
